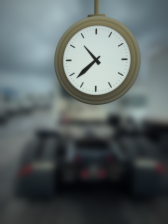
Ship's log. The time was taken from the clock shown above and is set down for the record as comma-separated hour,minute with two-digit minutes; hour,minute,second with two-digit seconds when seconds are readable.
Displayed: 10,38
